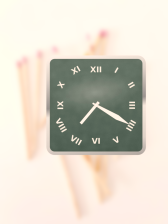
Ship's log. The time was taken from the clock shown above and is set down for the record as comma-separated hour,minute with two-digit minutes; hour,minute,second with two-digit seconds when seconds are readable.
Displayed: 7,20
